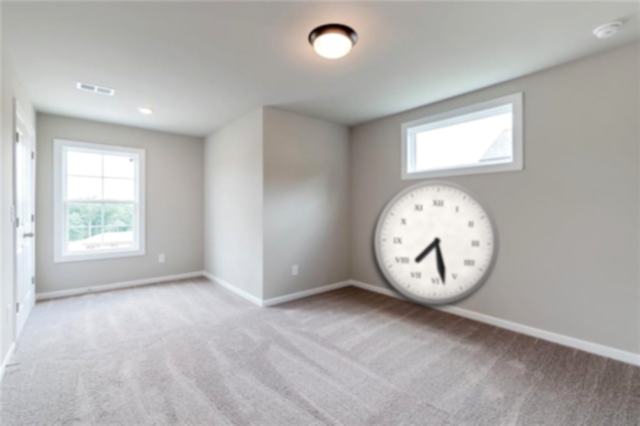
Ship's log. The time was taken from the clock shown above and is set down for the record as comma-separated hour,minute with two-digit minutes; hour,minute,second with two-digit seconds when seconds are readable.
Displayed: 7,28
